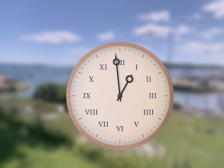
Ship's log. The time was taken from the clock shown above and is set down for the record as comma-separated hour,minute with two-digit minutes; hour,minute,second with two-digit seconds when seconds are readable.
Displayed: 12,59
